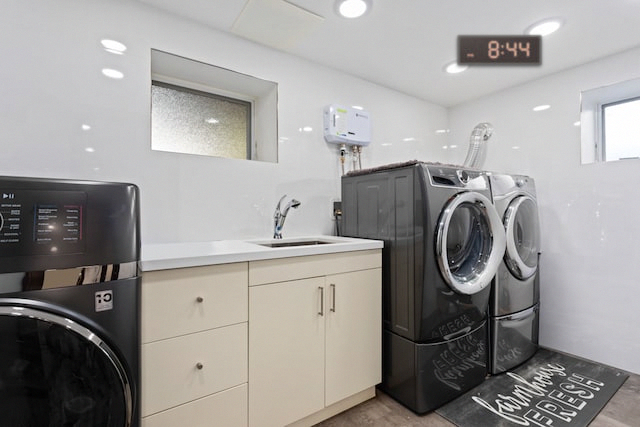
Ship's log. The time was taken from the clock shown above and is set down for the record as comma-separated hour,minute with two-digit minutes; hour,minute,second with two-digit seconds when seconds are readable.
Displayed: 8,44
